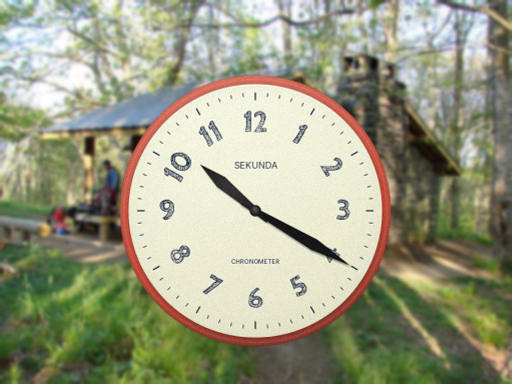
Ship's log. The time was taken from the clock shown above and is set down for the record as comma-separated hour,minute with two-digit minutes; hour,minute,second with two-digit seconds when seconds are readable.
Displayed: 10,20
